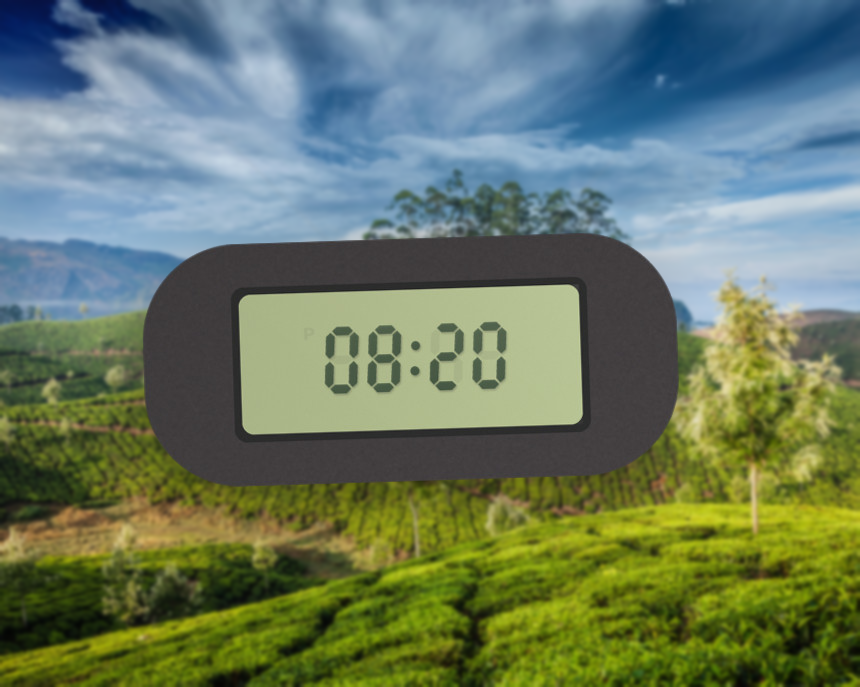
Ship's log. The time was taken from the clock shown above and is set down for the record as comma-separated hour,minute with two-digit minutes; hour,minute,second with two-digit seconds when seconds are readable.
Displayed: 8,20
